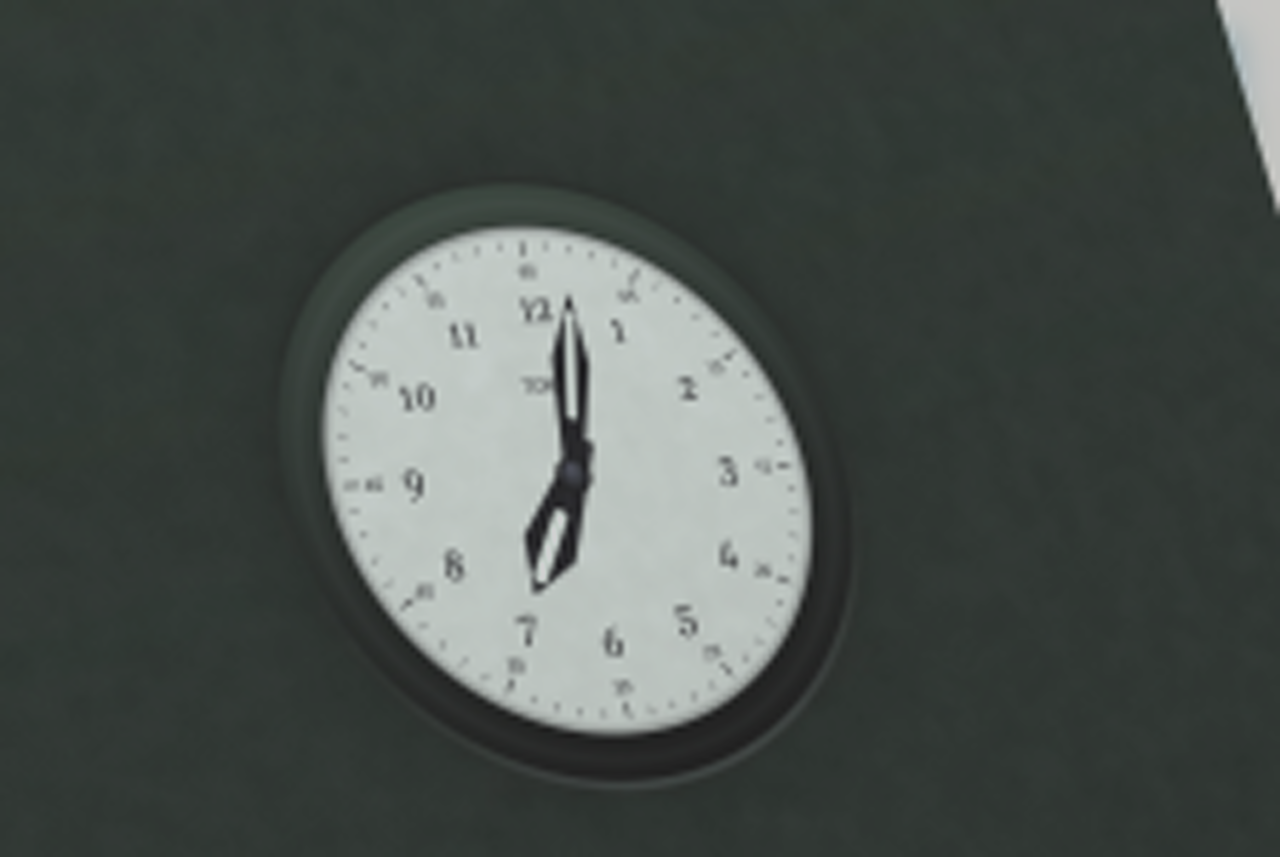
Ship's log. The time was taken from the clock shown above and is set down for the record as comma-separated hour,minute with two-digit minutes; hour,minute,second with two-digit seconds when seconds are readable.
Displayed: 7,02
